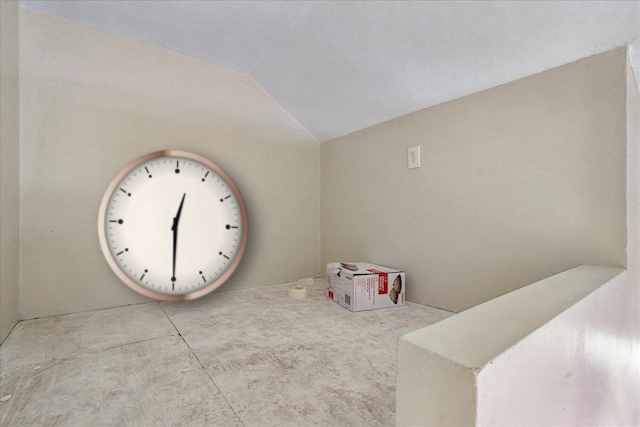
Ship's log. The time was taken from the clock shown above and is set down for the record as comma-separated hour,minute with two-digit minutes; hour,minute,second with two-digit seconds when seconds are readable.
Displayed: 12,30
